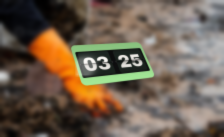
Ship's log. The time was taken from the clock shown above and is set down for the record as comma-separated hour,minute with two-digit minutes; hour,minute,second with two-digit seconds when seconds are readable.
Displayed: 3,25
